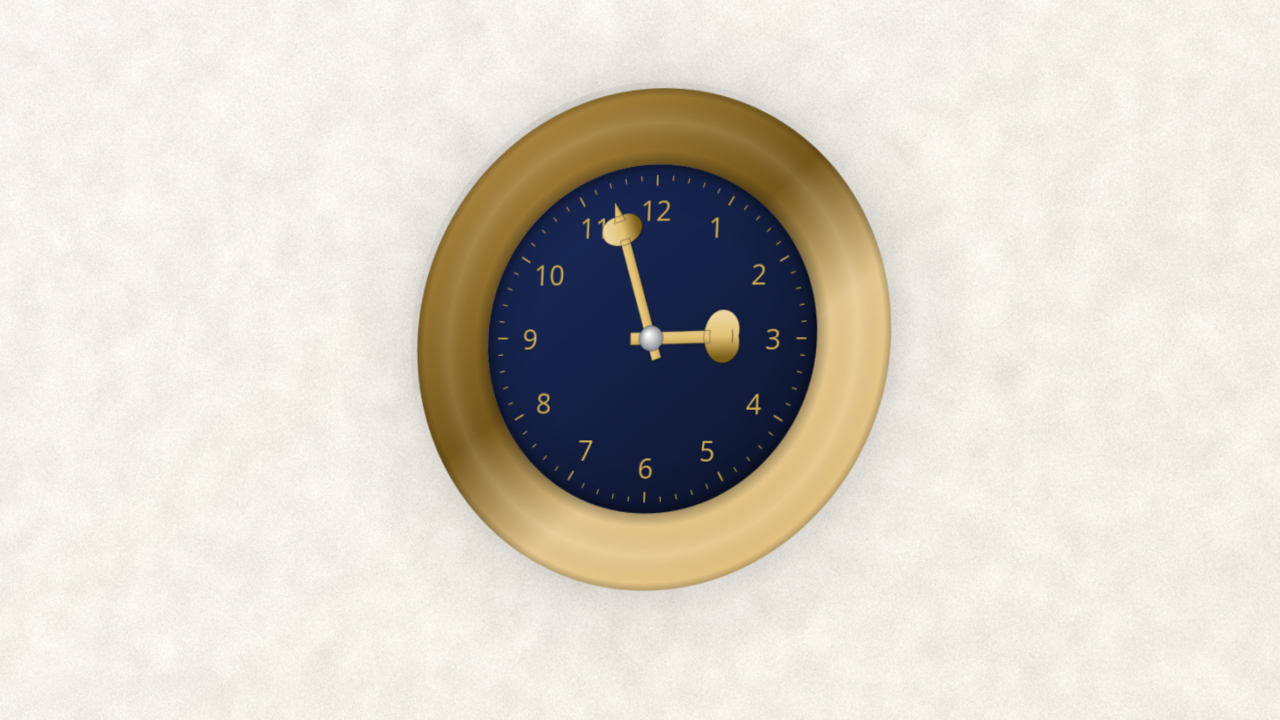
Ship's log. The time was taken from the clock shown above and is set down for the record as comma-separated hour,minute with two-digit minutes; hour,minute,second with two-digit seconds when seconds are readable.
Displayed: 2,57
